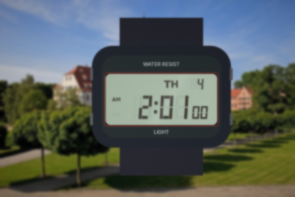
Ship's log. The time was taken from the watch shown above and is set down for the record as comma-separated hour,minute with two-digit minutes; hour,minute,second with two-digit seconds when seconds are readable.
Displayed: 2,01,00
